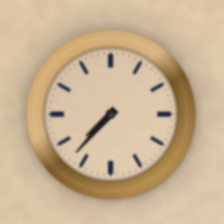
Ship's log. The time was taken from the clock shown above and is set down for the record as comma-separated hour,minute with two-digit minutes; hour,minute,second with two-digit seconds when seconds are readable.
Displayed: 7,37
